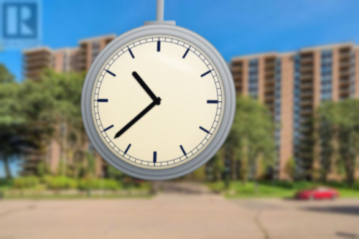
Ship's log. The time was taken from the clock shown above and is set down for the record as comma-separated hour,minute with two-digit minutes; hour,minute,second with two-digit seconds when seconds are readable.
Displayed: 10,38
